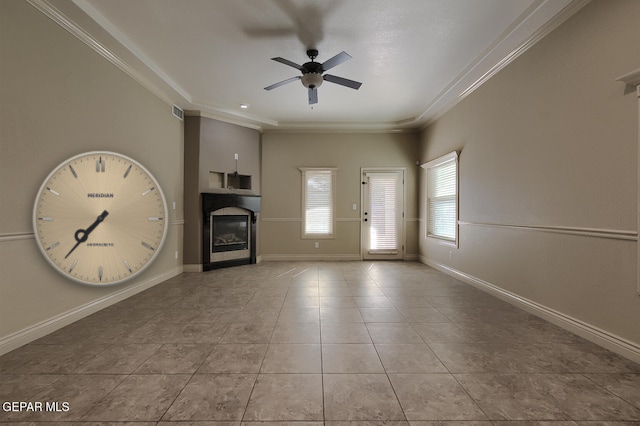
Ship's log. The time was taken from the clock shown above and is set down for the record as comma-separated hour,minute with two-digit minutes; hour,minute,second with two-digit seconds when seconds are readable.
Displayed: 7,37
